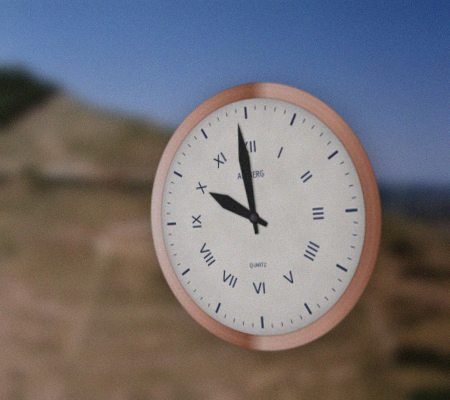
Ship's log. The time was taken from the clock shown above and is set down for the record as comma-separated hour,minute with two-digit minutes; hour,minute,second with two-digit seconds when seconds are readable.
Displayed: 9,59
